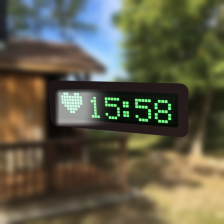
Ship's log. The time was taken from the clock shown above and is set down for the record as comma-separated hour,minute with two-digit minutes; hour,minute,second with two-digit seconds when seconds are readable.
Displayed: 15,58
